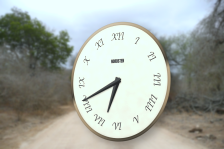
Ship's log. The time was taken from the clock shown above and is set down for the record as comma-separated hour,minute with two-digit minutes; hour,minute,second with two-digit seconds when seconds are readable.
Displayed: 6,41
